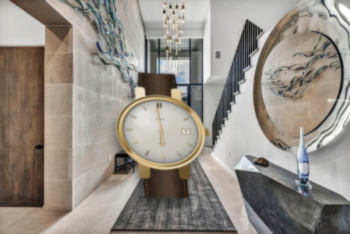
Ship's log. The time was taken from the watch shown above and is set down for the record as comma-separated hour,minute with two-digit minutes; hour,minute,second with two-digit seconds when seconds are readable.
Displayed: 5,59
